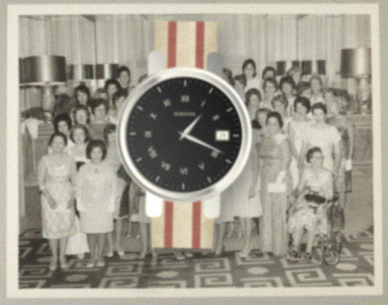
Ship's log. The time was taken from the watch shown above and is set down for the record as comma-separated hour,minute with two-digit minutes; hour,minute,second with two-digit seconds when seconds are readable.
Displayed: 1,19
